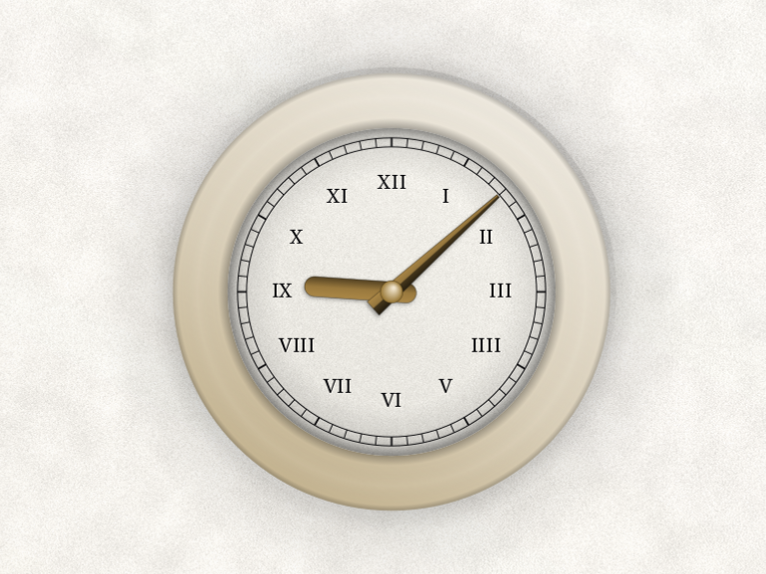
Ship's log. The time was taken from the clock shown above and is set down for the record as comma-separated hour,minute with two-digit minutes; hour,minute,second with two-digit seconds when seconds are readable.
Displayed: 9,08
